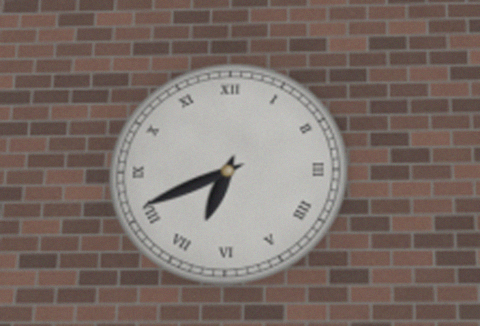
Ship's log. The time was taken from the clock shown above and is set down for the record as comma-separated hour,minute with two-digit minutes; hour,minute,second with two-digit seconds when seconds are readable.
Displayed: 6,41
